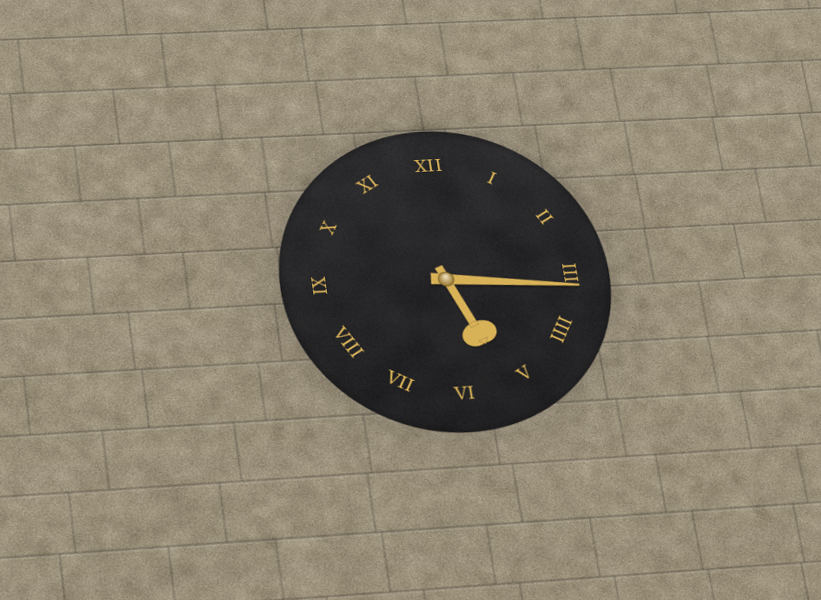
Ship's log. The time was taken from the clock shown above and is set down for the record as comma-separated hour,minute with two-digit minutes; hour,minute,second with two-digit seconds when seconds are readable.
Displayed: 5,16
